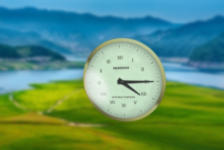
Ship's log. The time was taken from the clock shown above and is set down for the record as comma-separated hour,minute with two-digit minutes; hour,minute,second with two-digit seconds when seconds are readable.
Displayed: 4,15
